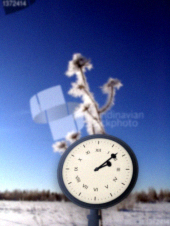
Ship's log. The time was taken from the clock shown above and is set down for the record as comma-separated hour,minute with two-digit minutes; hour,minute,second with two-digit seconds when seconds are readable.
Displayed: 2,08
